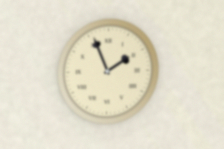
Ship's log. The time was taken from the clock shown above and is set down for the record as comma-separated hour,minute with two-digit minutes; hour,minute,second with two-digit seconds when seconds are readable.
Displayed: 1,56
